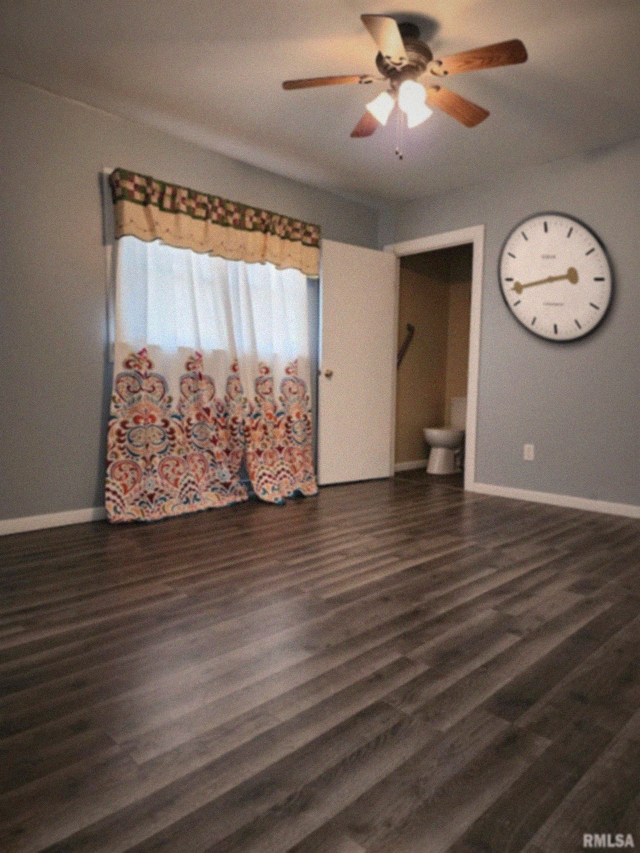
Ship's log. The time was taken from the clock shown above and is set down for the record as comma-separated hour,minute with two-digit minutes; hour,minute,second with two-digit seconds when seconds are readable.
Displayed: 2,43
